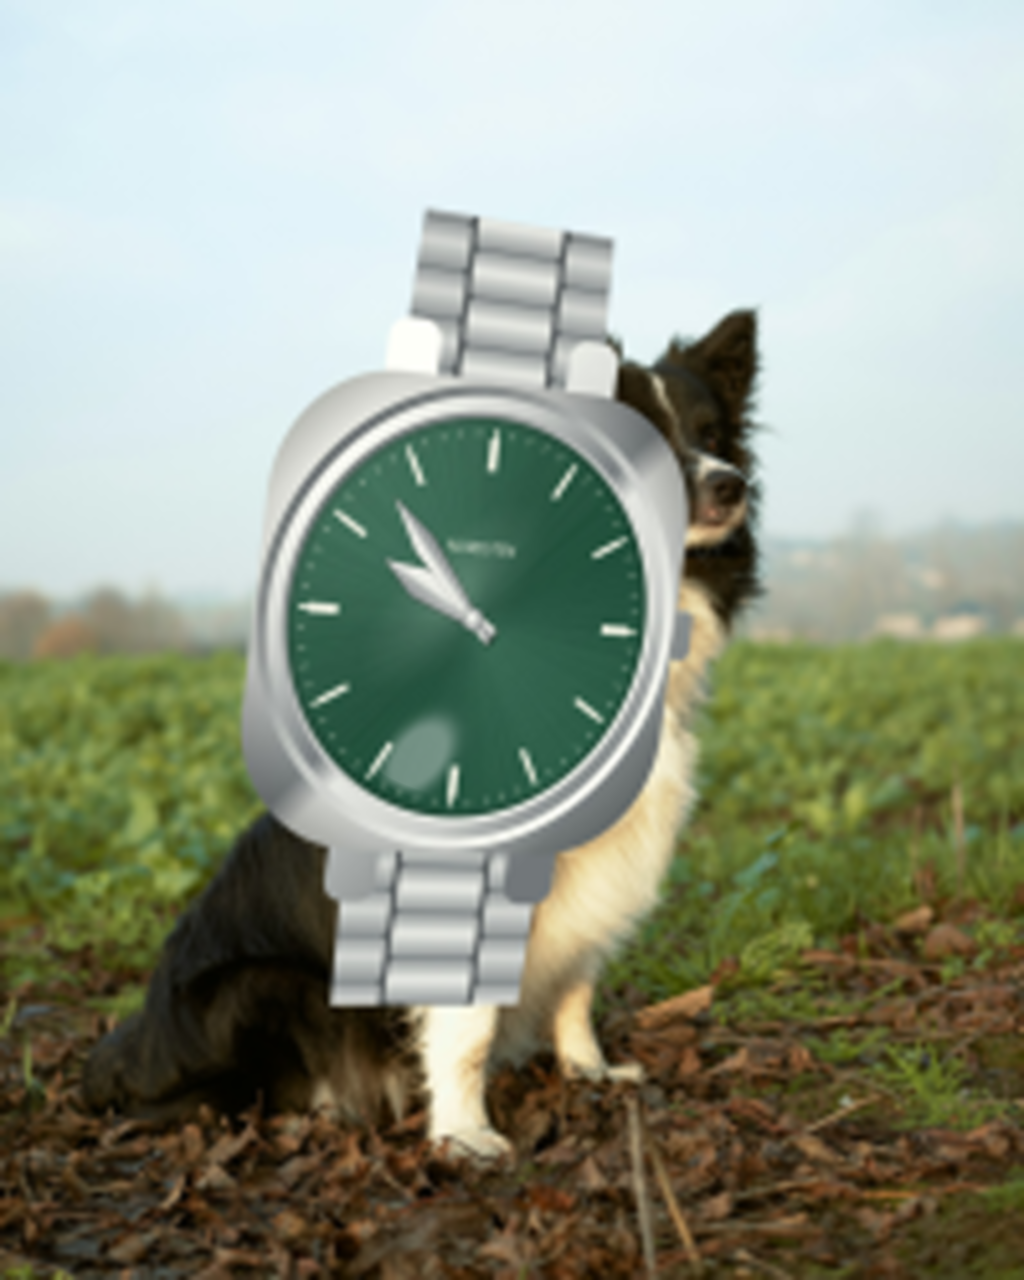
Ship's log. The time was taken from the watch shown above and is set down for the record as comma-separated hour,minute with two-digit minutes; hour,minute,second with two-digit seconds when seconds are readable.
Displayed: 9,53
